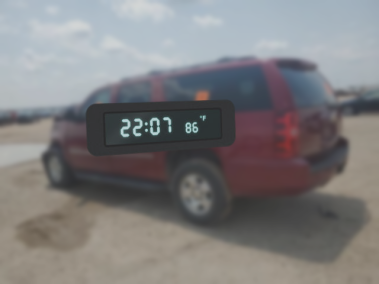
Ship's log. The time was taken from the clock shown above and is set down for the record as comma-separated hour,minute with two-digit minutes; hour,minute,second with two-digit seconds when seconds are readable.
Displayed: 22,07
